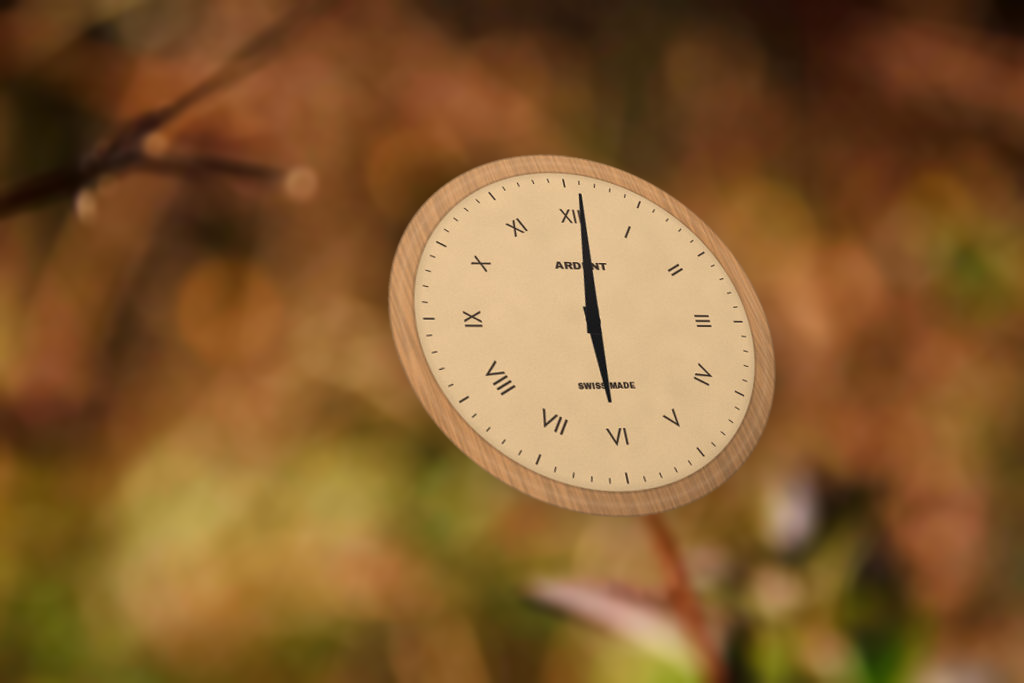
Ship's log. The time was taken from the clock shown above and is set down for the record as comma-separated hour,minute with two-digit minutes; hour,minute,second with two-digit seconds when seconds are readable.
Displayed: 6,01
